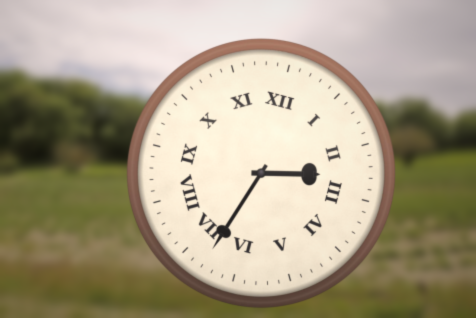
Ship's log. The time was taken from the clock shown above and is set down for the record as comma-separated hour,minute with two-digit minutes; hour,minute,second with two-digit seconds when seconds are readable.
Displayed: 2,33
